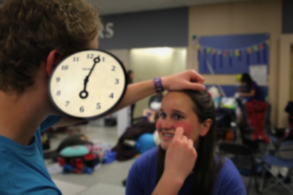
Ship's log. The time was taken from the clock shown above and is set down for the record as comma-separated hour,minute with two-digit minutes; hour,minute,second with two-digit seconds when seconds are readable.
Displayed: 6,03
